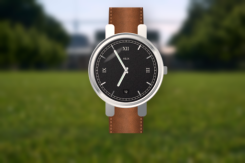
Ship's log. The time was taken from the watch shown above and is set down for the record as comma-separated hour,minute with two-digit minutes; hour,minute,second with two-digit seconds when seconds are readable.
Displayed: 6,55
